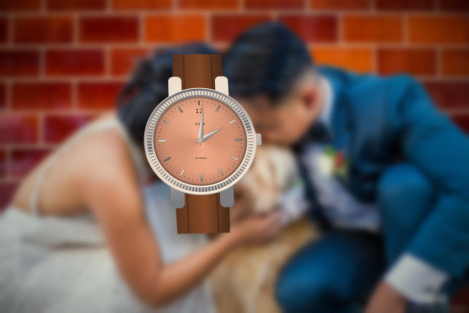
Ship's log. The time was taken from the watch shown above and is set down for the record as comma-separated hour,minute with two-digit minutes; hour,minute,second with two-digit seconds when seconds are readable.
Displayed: 2,01
